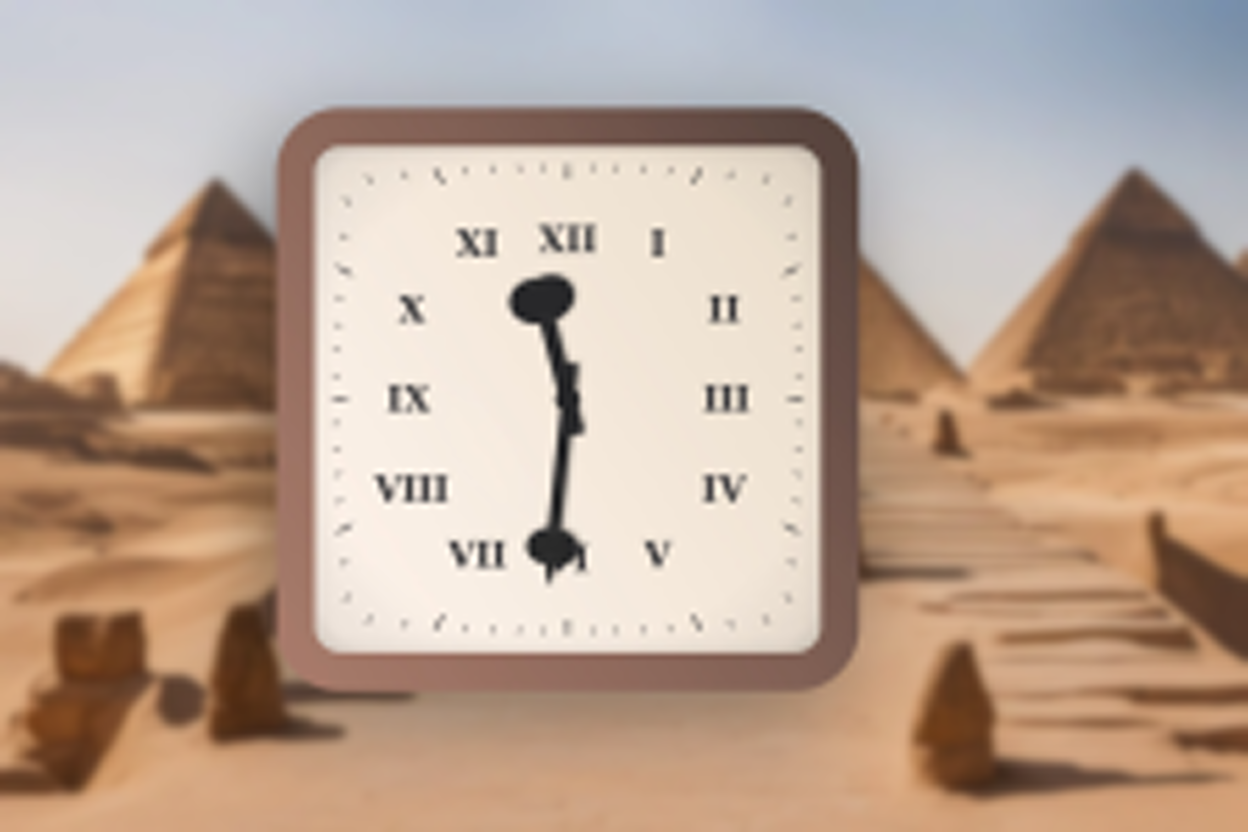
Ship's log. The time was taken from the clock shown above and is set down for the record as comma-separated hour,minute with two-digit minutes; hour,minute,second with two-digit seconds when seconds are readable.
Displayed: 11,31
